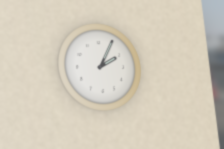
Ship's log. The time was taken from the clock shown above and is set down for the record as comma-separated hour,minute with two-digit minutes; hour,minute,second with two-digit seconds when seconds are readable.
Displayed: 2,05
